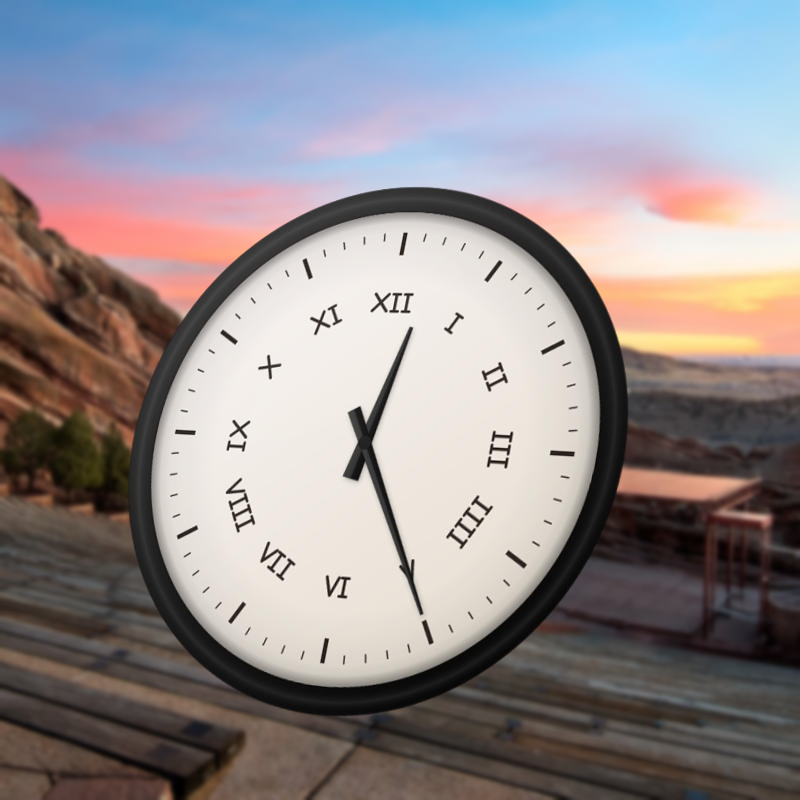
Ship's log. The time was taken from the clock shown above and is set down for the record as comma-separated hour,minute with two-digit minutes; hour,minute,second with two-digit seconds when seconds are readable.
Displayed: 12,25
